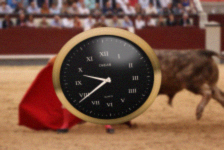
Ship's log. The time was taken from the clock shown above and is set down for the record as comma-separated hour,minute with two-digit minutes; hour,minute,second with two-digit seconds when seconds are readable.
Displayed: 9,39
